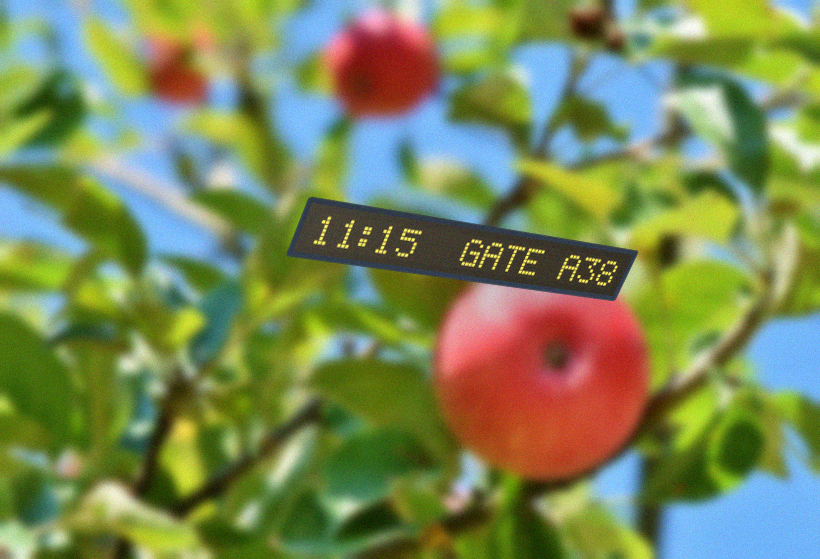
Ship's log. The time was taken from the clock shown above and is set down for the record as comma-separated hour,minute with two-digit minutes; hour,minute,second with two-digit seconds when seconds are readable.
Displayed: 11,15
